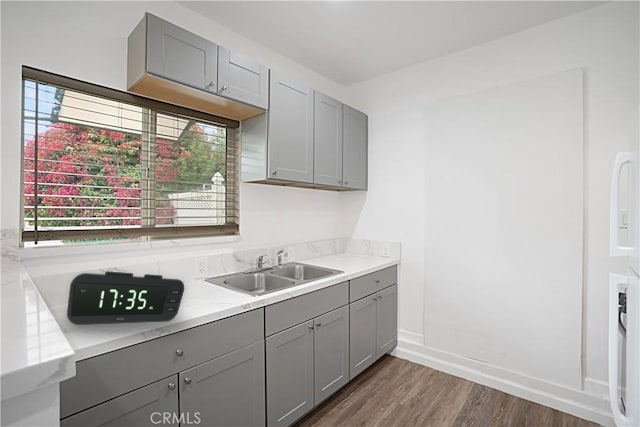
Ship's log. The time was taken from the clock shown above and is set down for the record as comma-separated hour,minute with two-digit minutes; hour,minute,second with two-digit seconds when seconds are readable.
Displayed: 17,35
